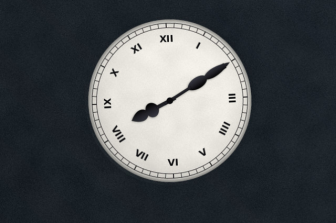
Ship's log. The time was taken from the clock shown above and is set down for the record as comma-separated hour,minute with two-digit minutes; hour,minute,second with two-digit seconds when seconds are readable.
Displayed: 8,10
